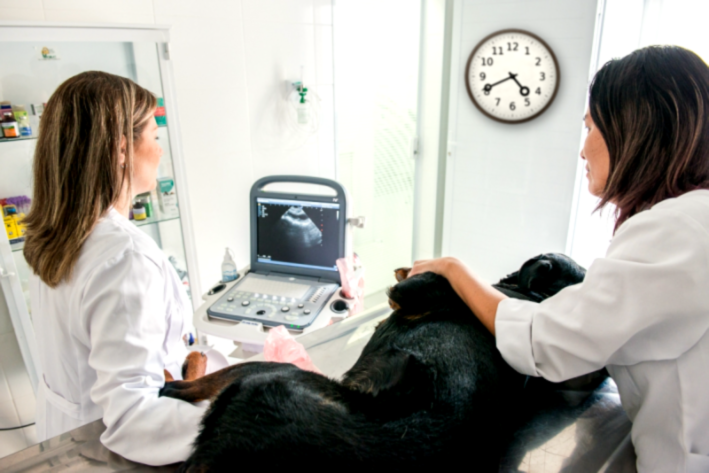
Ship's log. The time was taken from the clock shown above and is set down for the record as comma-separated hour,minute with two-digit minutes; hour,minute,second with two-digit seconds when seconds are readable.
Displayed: 4,41
